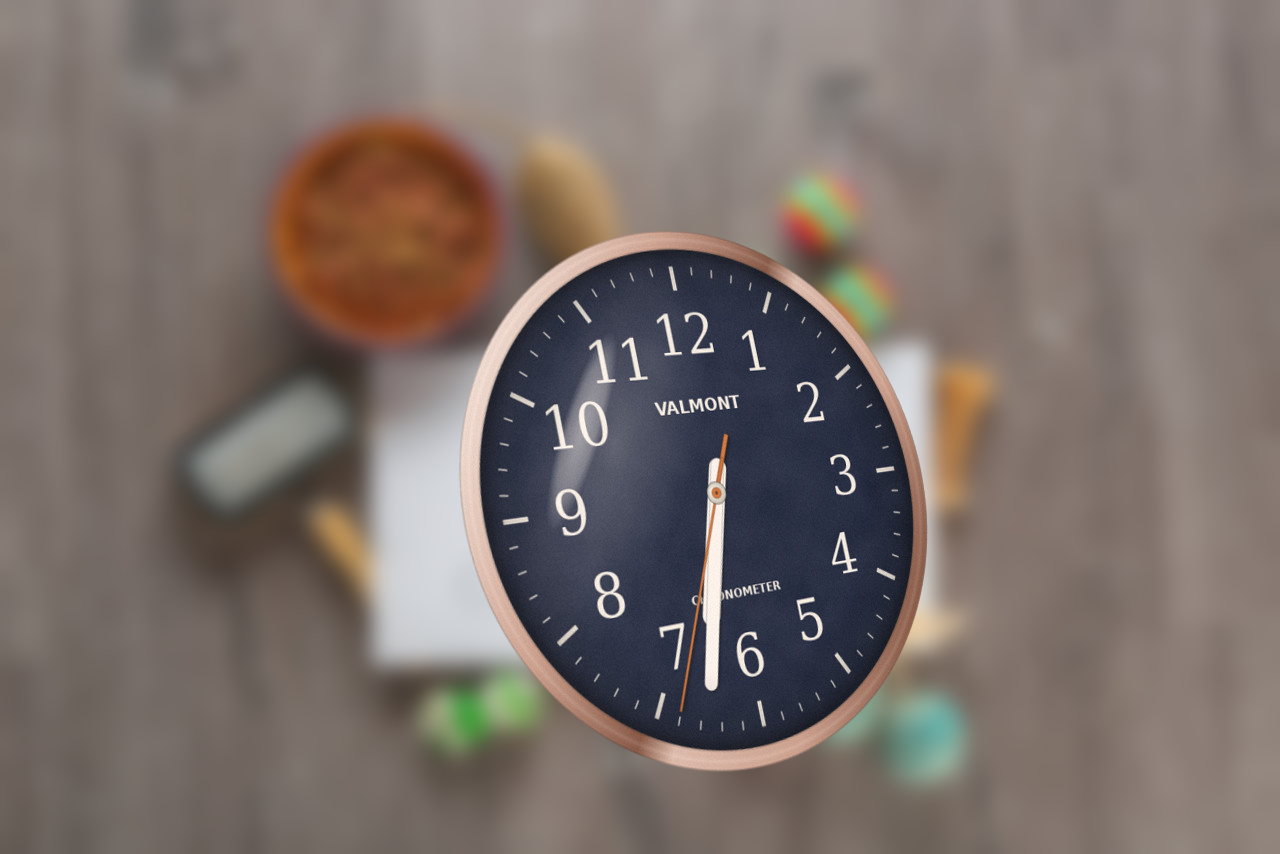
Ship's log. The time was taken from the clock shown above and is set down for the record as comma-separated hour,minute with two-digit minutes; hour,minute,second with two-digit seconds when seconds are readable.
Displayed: 6,32,34
